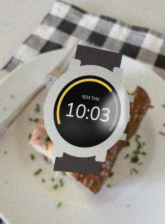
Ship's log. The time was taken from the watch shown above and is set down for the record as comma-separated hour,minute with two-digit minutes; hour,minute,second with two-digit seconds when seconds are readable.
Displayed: 10,03
